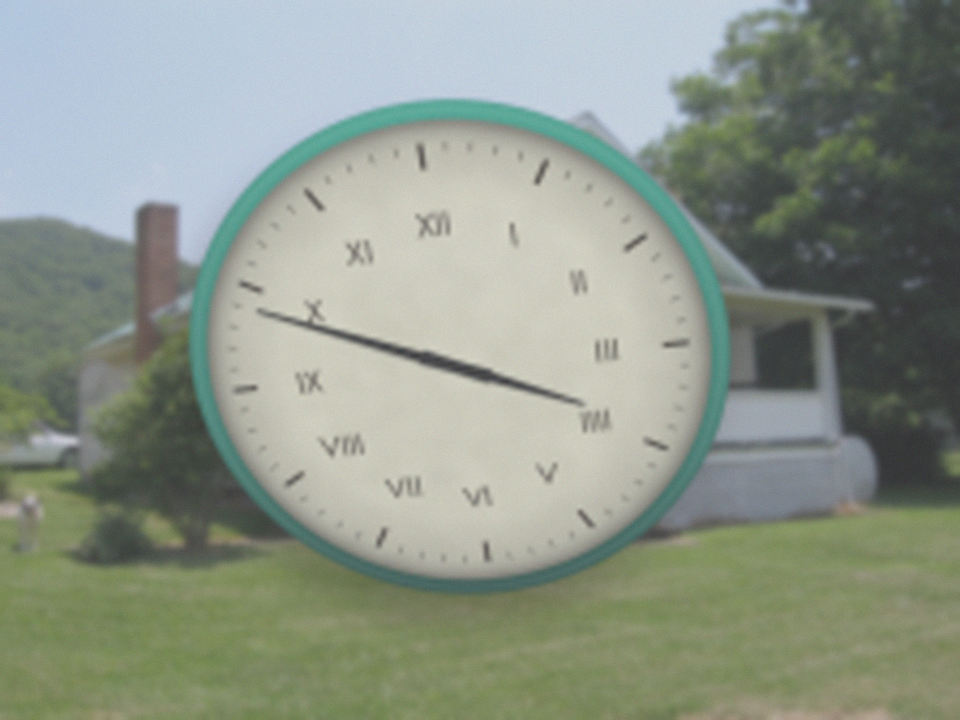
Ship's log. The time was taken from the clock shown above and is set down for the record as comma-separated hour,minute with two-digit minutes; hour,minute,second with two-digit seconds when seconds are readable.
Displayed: 3,49
